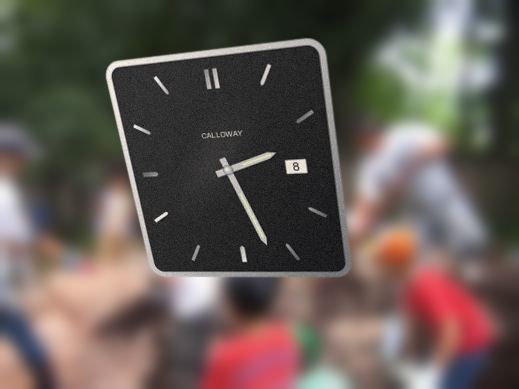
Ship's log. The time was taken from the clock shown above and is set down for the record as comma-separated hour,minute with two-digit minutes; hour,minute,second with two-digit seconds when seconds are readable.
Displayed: 2,27
